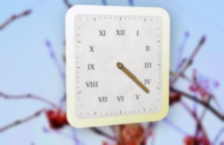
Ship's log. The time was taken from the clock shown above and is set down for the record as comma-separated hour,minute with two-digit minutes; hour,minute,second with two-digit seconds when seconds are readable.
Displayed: 4,22
